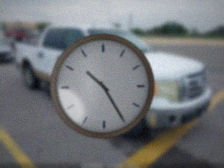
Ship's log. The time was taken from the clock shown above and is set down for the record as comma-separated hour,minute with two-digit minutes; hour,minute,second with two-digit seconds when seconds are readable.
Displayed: 10,25
